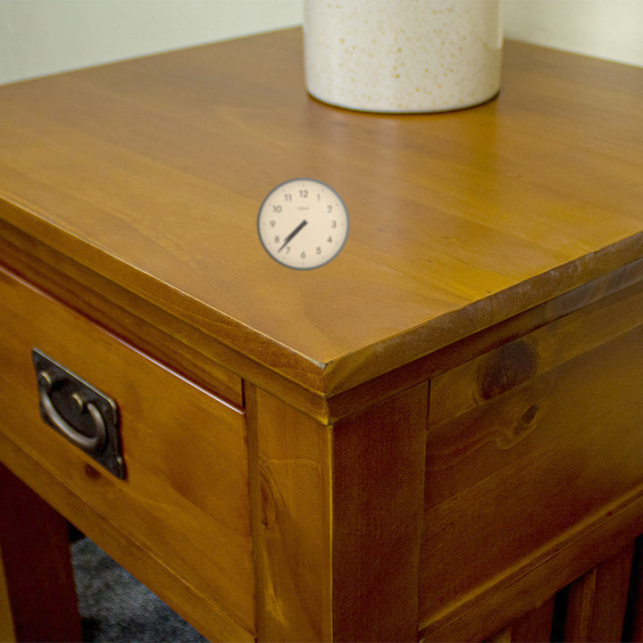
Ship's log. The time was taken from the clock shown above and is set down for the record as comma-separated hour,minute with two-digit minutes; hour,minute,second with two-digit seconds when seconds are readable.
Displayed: 7,37
